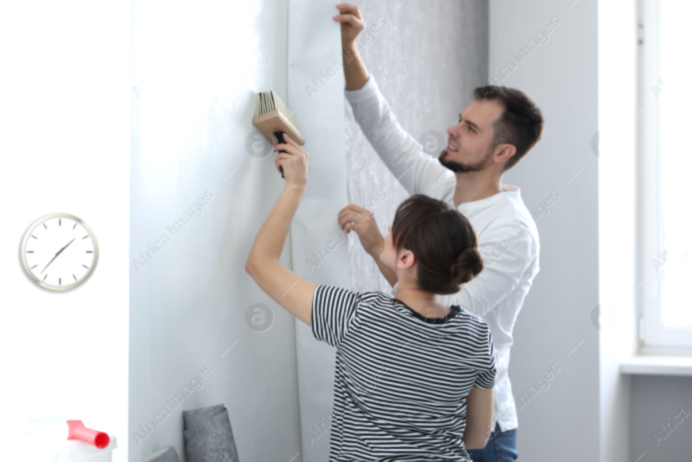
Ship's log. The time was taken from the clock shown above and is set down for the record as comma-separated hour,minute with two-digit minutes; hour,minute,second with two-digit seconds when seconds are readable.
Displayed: 1,37
